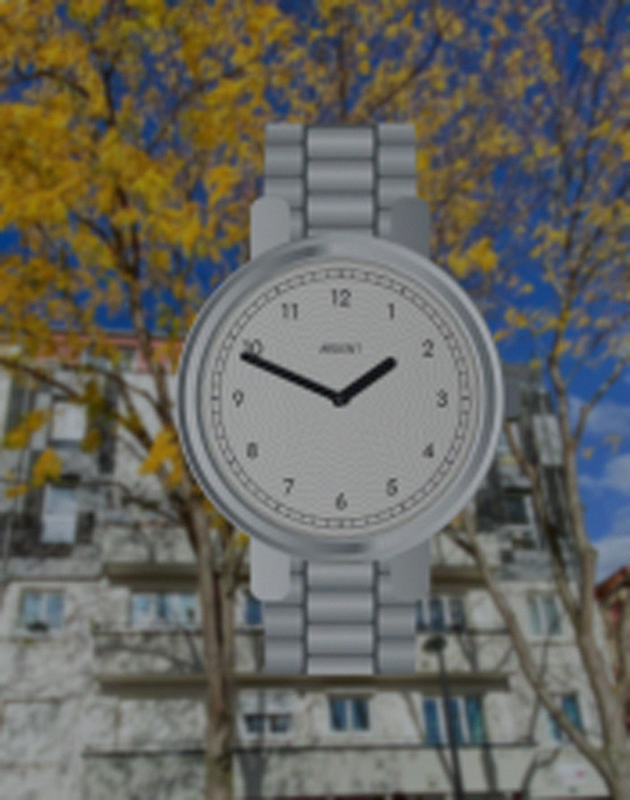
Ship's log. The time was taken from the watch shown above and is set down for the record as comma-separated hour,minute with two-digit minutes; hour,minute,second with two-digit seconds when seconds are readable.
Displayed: 1,49
